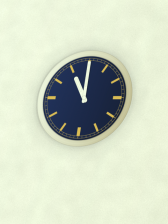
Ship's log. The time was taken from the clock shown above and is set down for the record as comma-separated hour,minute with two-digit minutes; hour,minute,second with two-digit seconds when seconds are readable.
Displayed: 11,00
